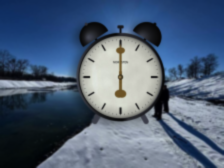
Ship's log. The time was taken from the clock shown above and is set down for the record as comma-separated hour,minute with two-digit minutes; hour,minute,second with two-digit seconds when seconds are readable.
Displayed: 6,00
